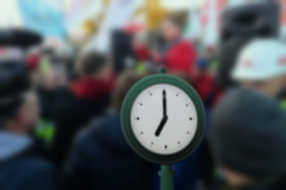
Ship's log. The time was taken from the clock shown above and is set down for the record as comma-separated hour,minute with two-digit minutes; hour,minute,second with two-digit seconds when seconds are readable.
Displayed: 7,00
